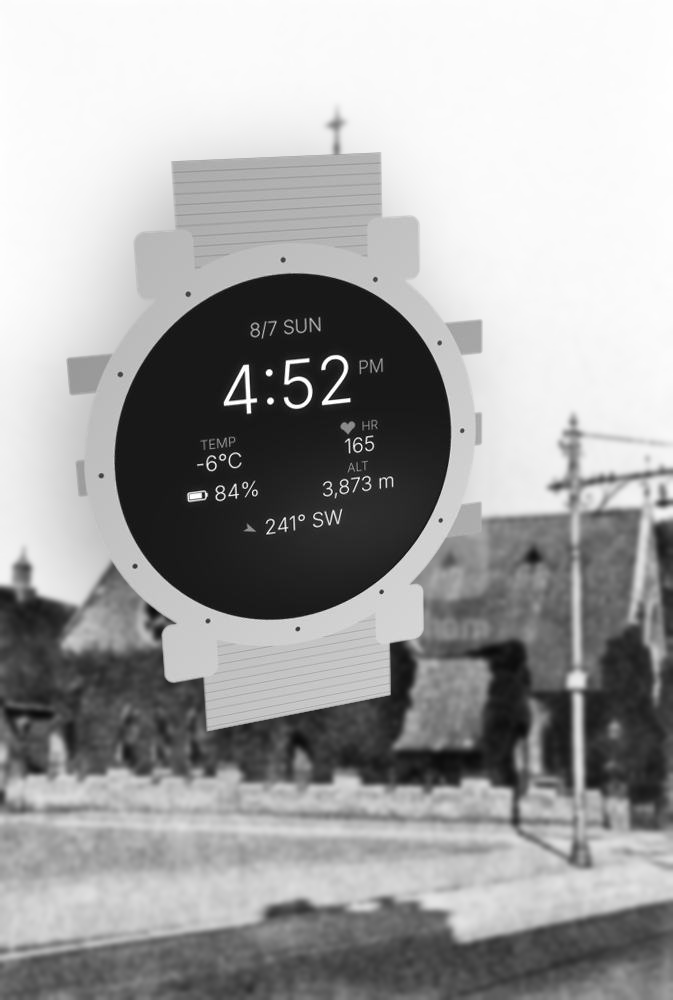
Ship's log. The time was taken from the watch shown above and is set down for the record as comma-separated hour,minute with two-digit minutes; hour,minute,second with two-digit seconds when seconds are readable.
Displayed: 4,52
